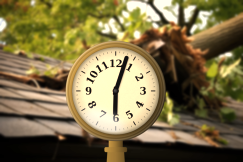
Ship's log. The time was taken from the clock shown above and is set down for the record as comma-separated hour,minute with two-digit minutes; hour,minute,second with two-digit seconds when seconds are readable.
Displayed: 6,03
